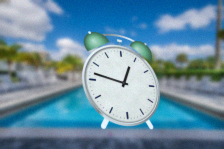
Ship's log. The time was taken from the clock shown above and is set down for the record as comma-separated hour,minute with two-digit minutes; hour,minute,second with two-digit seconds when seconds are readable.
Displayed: 12,47
